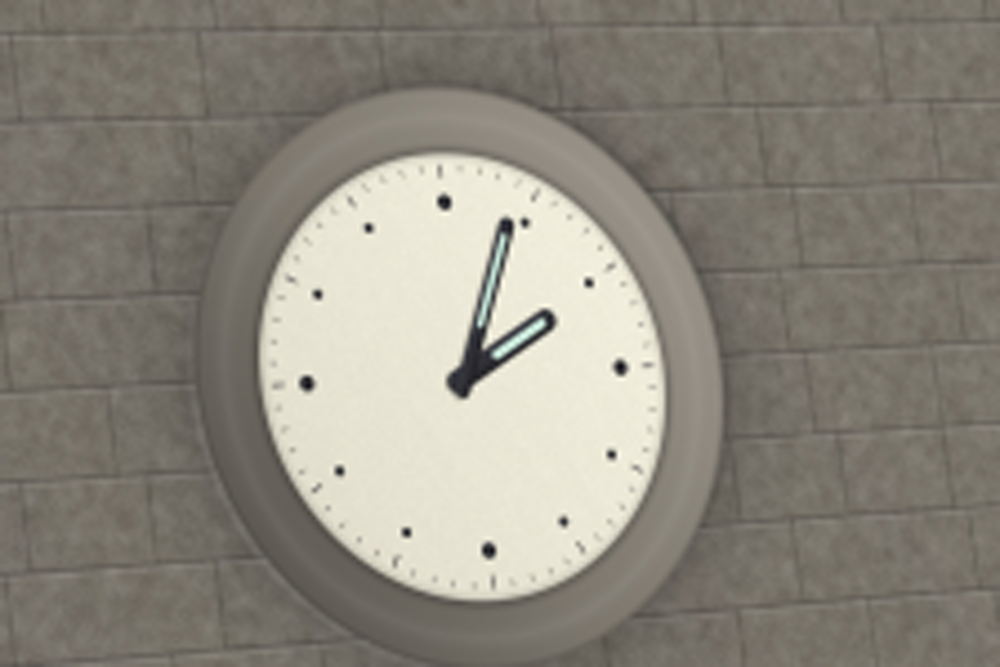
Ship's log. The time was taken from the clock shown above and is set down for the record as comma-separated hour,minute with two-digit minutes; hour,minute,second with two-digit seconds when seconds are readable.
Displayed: 2,04
